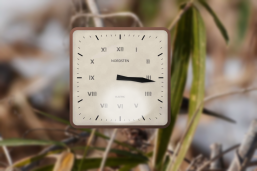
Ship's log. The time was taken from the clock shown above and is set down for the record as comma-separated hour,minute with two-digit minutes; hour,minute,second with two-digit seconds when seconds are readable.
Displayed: 3,16
